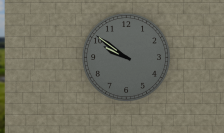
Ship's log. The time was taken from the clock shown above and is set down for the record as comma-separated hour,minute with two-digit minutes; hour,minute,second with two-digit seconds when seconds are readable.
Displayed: 9,51
